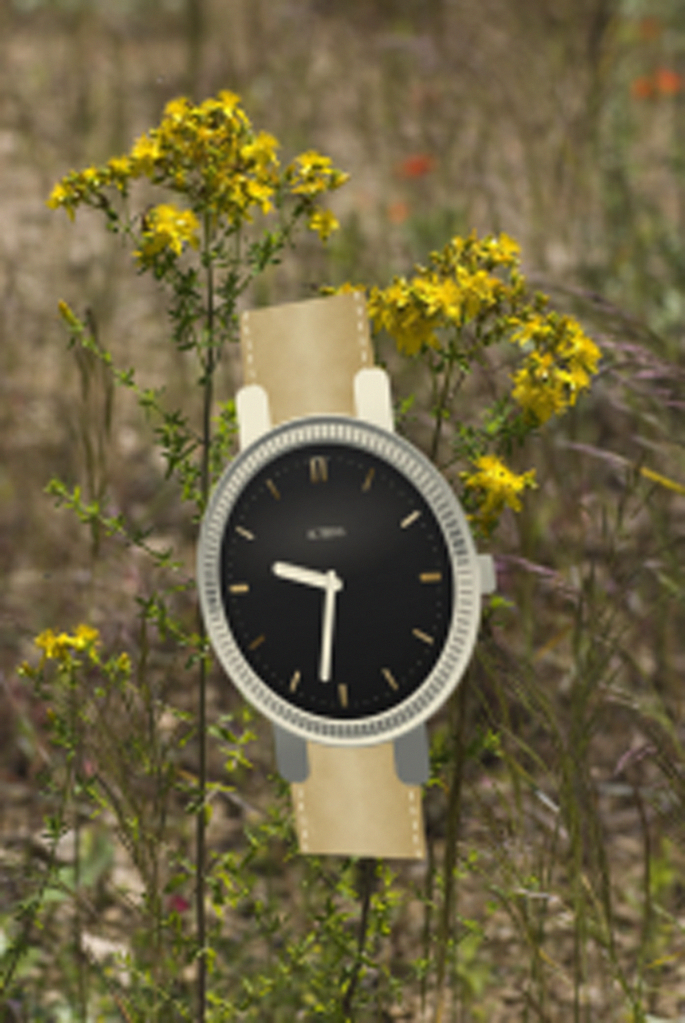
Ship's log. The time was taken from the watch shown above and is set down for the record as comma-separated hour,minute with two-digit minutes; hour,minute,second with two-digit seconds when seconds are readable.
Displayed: 9,32
